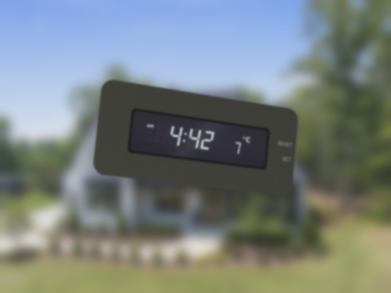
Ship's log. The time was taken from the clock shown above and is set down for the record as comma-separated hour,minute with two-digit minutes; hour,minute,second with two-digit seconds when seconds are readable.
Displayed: 4,42
